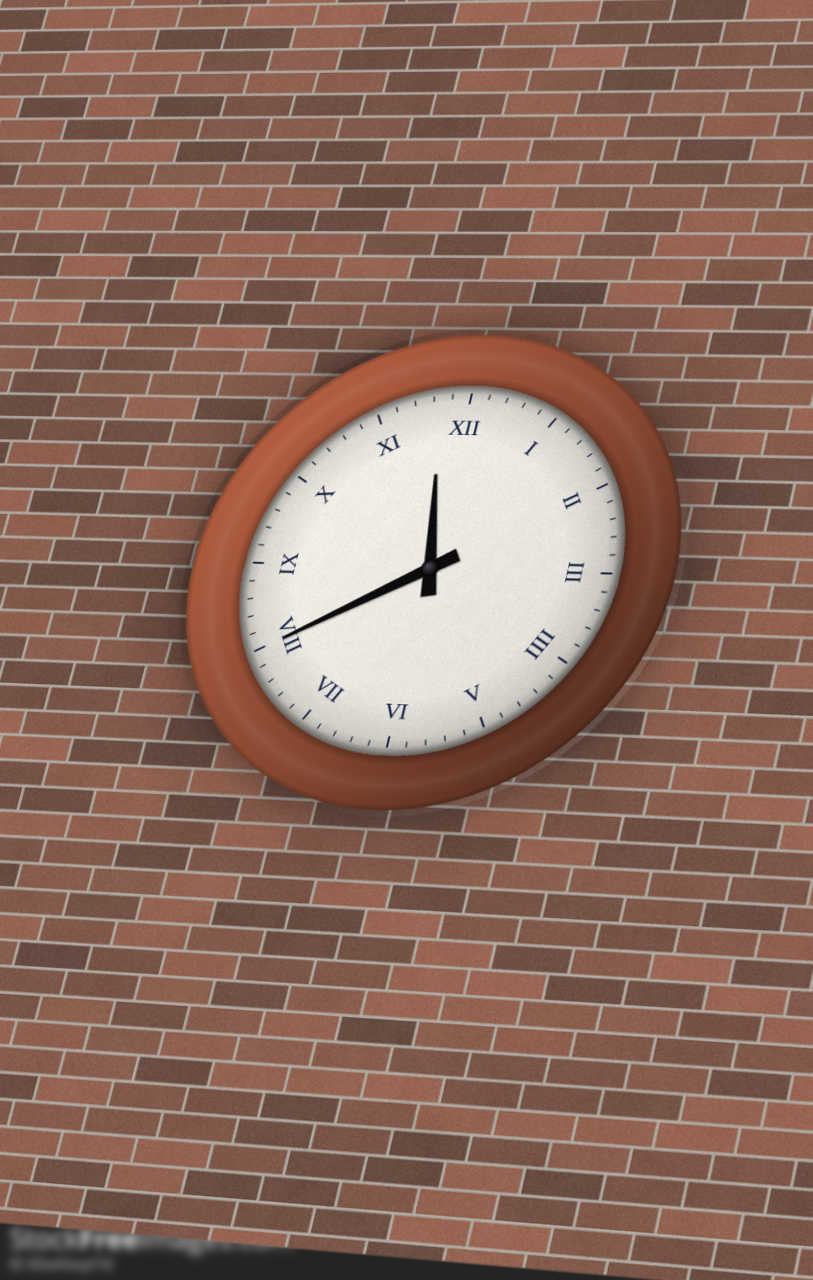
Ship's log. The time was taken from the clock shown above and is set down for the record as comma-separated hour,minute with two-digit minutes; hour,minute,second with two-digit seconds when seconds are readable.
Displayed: 11,40
